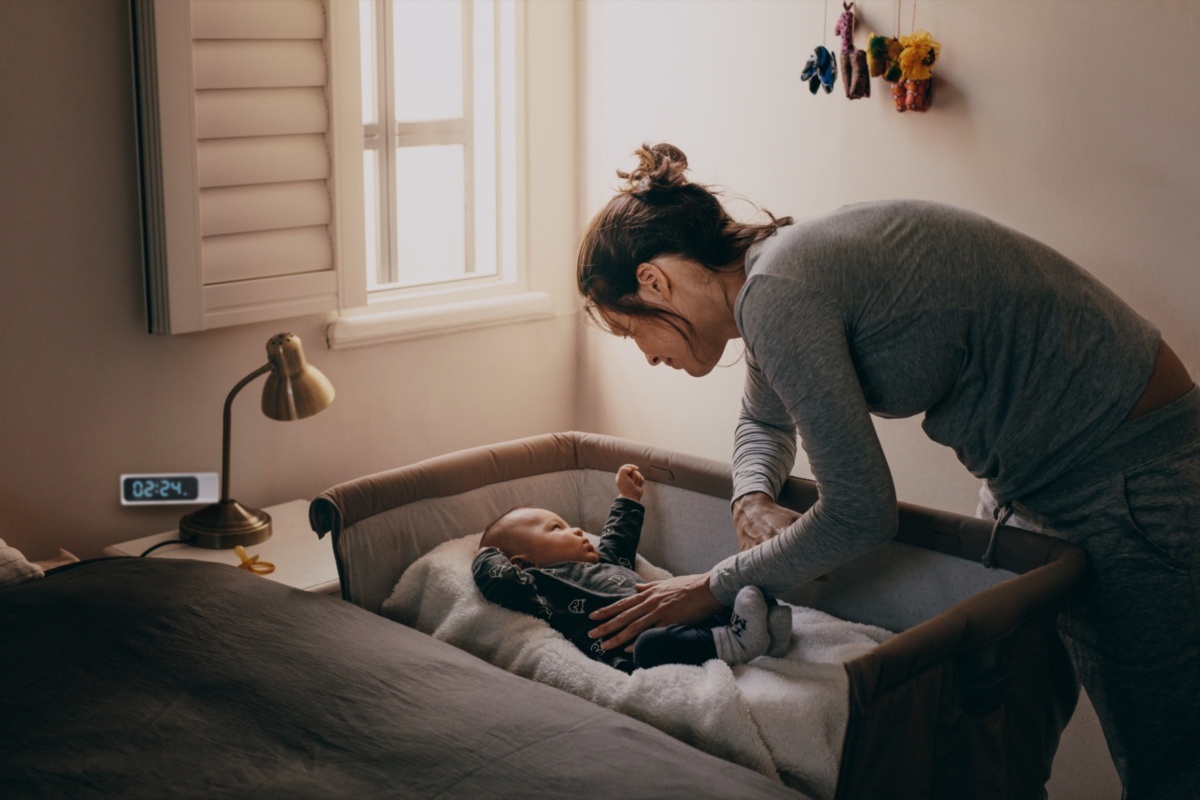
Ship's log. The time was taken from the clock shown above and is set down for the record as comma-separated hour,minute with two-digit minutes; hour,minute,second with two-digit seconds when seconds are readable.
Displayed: 2,24
